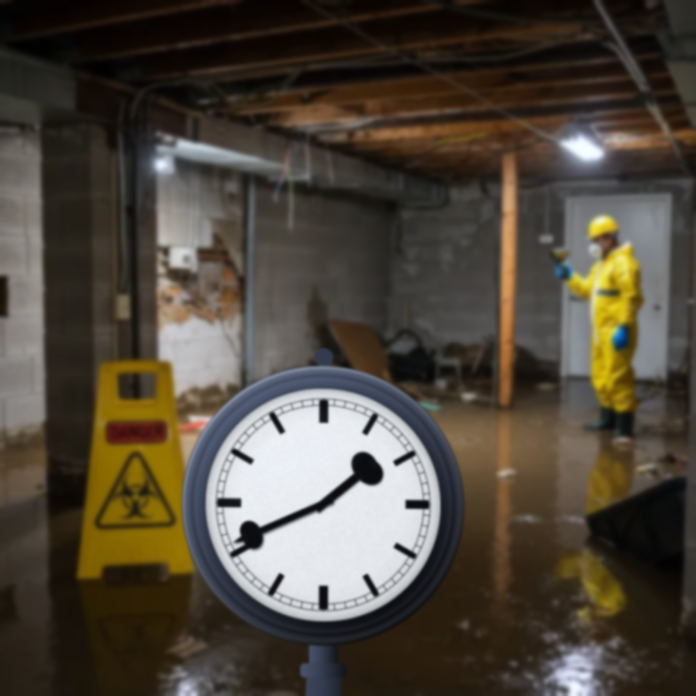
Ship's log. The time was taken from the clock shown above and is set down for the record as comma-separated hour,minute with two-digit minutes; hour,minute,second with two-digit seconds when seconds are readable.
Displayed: 1,41
